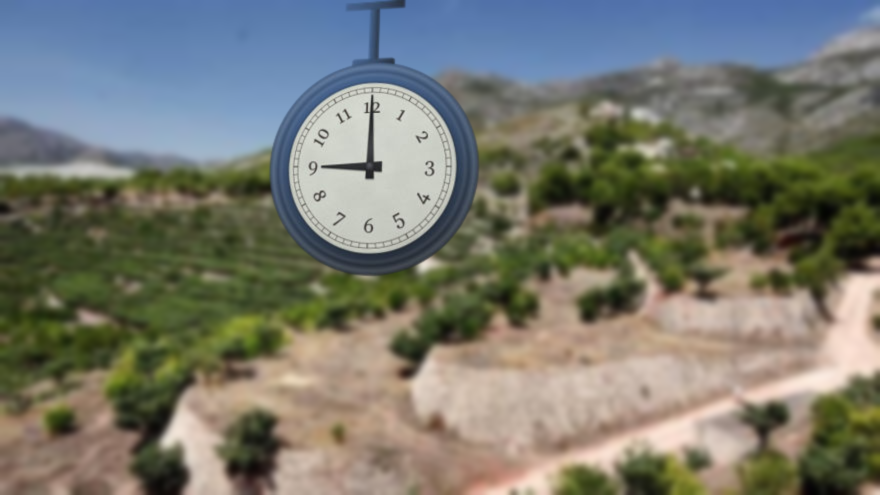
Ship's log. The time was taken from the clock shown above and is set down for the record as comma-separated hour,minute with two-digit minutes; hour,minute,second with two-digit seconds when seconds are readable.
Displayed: 9,00
